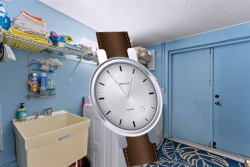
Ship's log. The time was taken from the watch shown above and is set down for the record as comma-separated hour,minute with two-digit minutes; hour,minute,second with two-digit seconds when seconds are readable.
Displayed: 12,55
